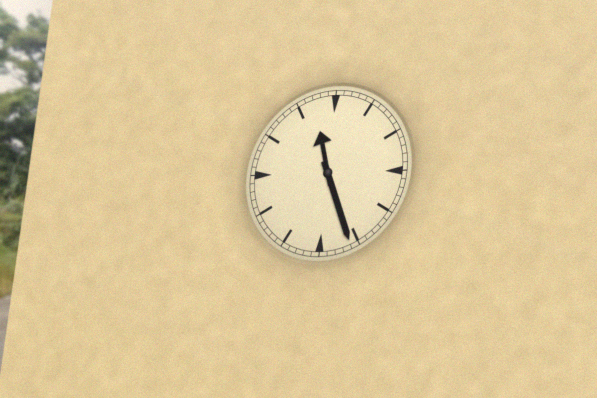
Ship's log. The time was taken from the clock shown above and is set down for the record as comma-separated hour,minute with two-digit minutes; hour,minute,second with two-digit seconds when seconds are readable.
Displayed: 11,26
